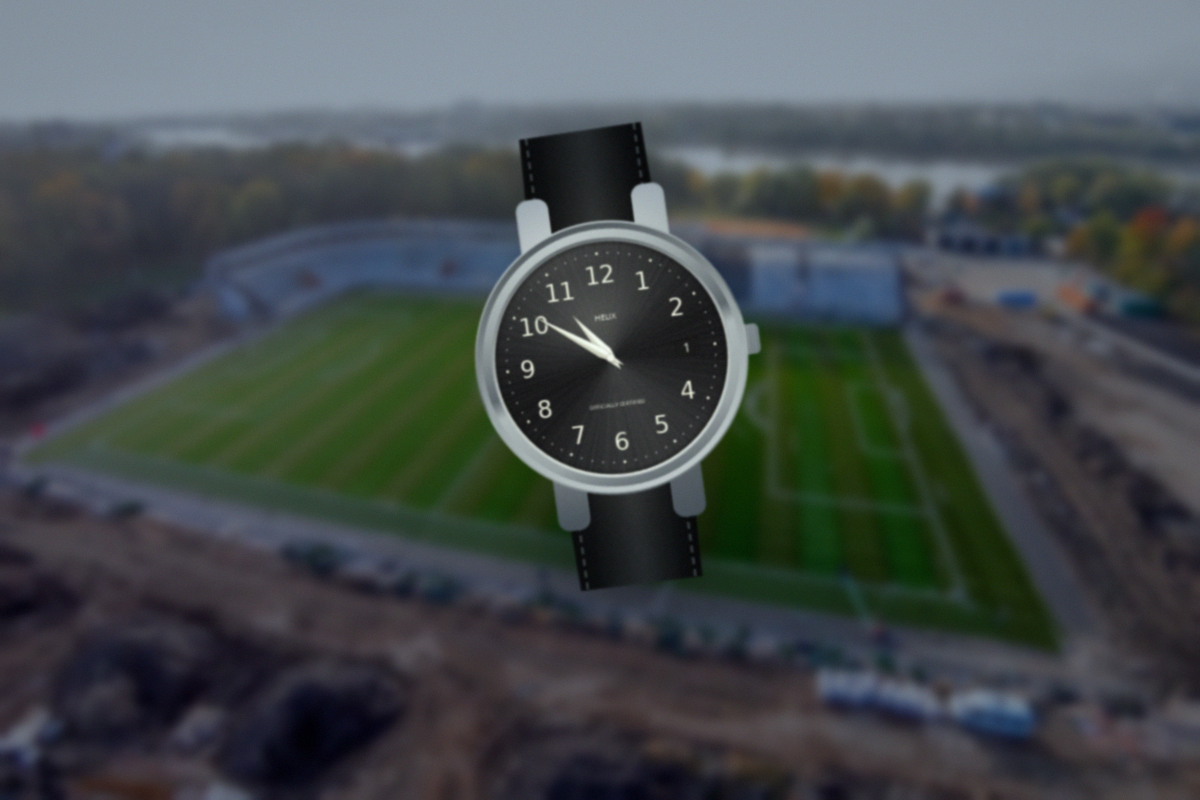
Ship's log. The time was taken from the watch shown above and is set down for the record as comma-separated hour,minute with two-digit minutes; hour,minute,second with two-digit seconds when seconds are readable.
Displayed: 10,51
